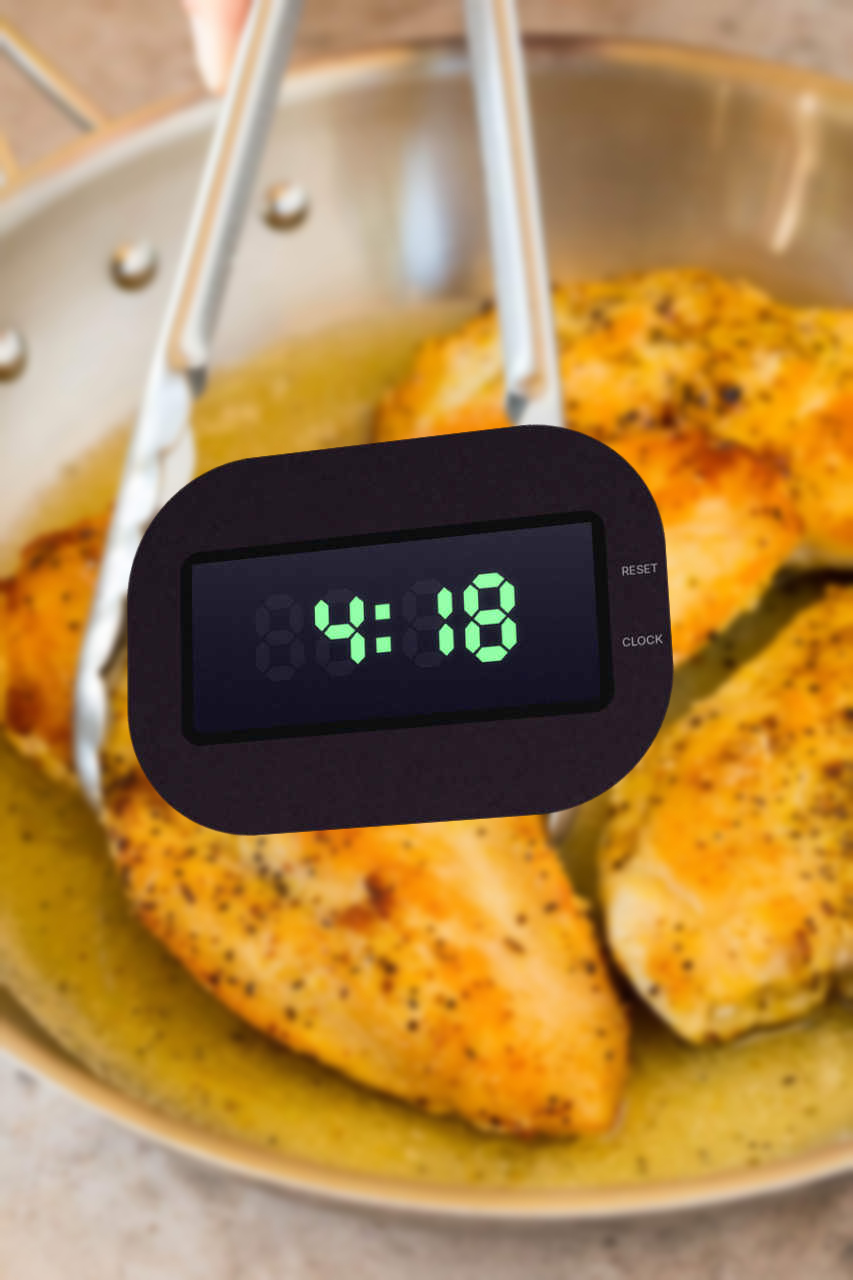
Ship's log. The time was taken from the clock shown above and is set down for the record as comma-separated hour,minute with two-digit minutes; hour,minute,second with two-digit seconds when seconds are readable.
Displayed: 4,18
